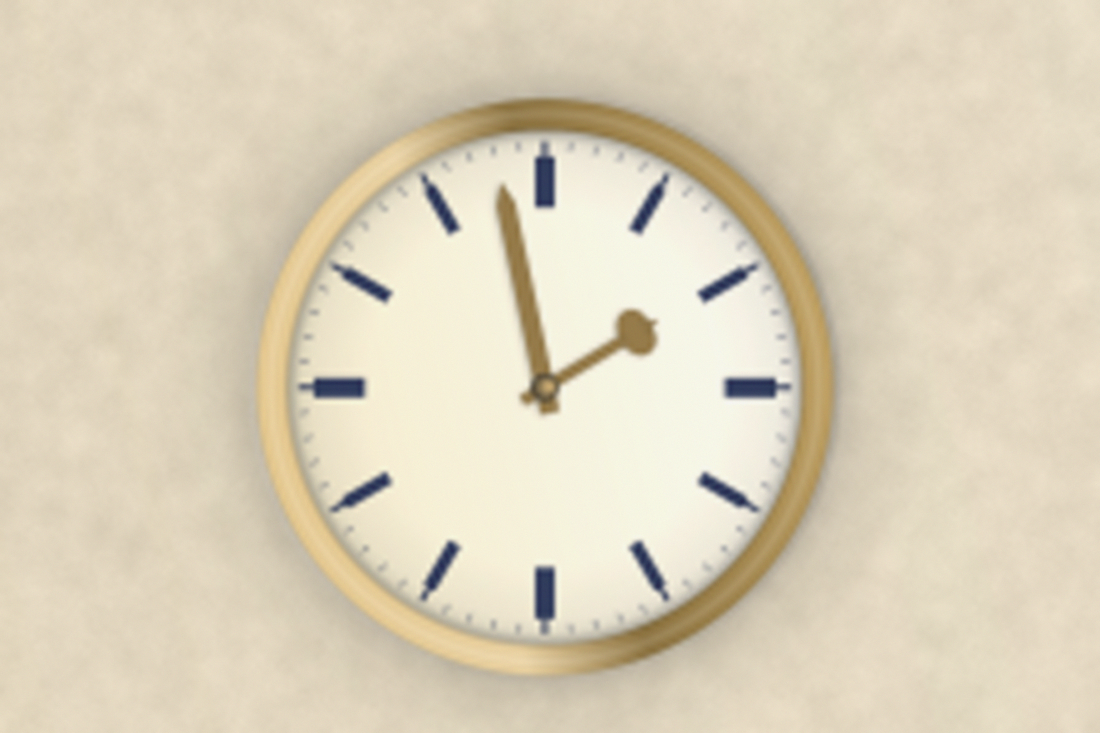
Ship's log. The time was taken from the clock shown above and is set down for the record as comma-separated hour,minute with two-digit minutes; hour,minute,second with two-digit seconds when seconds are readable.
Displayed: 1,58
